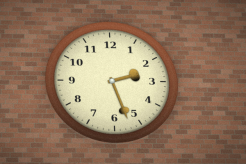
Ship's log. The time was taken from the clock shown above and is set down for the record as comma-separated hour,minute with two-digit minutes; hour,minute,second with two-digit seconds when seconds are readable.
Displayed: 2,27
